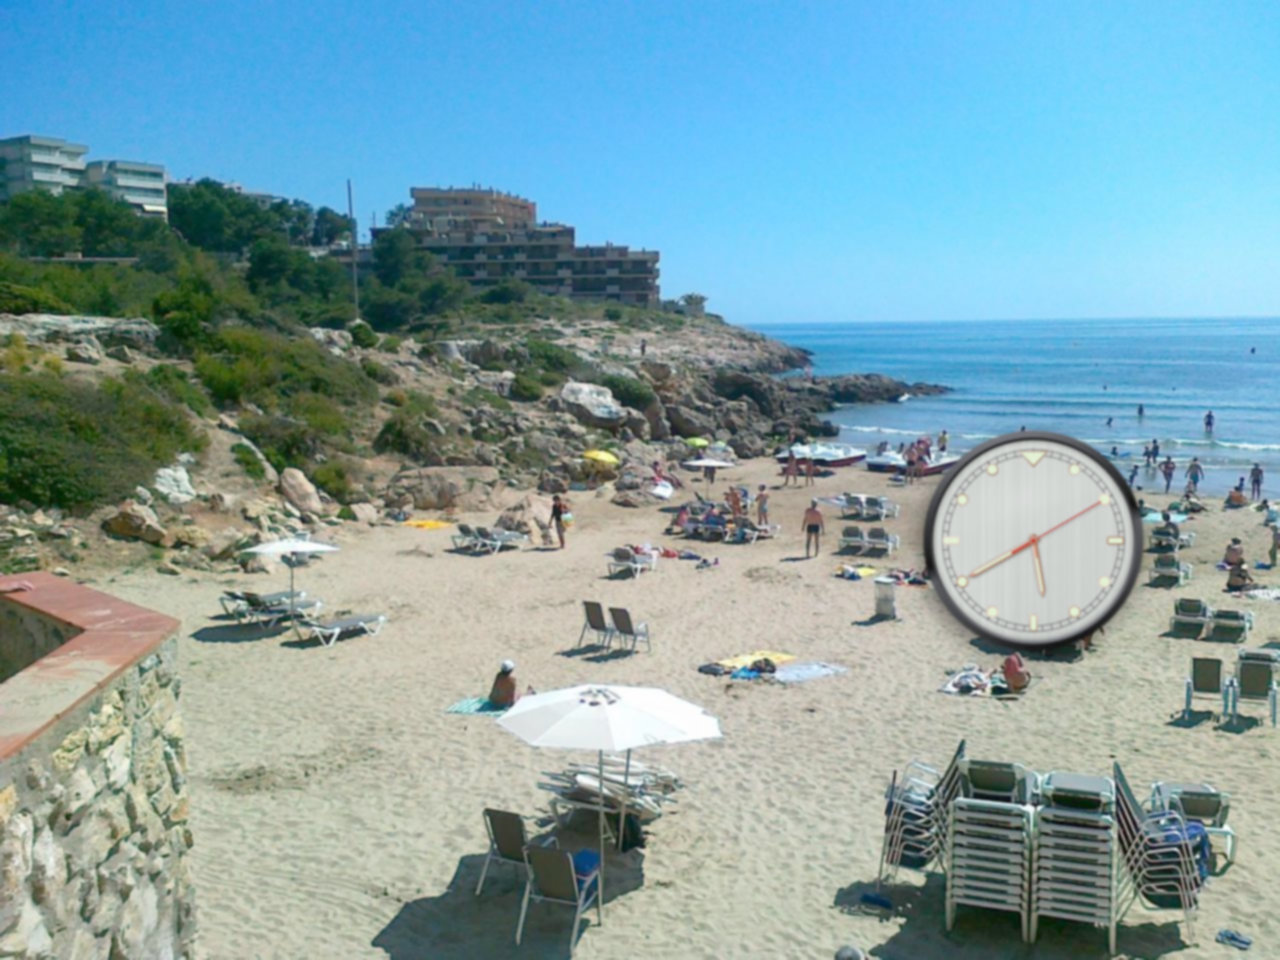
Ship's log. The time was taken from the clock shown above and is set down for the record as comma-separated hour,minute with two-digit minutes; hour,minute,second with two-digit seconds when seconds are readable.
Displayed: 5,40,10
